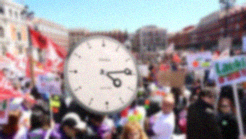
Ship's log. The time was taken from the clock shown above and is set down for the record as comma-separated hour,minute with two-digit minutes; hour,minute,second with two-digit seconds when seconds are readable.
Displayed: 4,14
